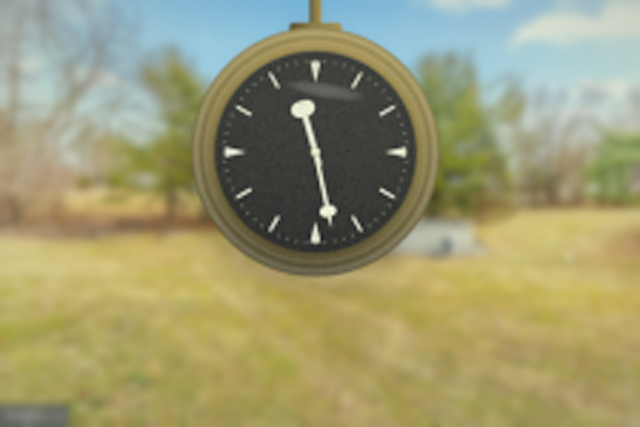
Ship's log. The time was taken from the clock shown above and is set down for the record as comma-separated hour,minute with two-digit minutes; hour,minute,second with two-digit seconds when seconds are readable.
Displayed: 11,28
